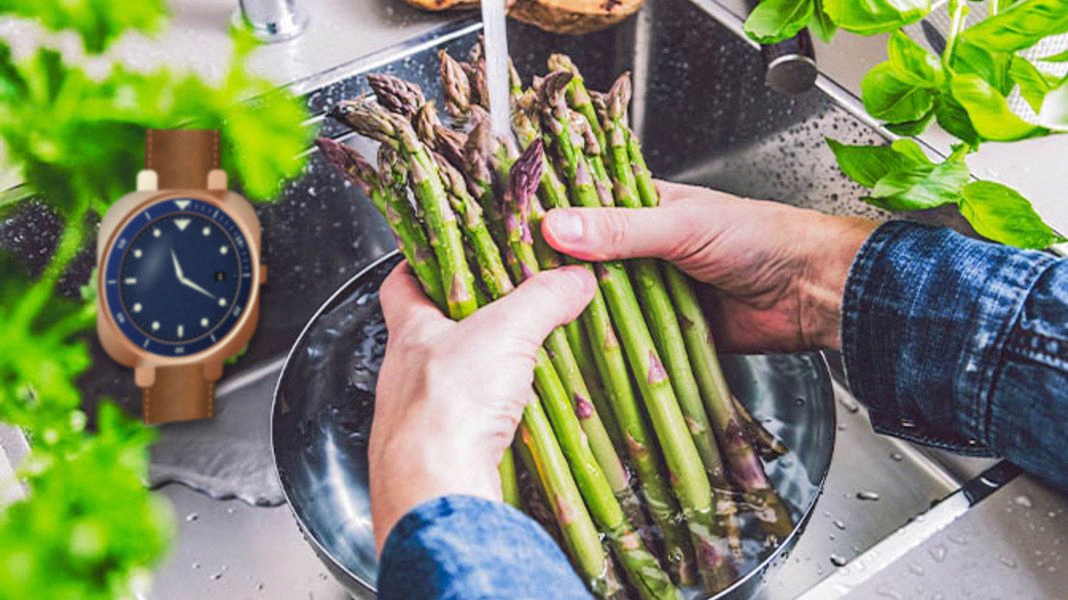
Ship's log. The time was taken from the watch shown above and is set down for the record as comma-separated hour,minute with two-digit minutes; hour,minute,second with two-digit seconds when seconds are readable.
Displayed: 11,20
